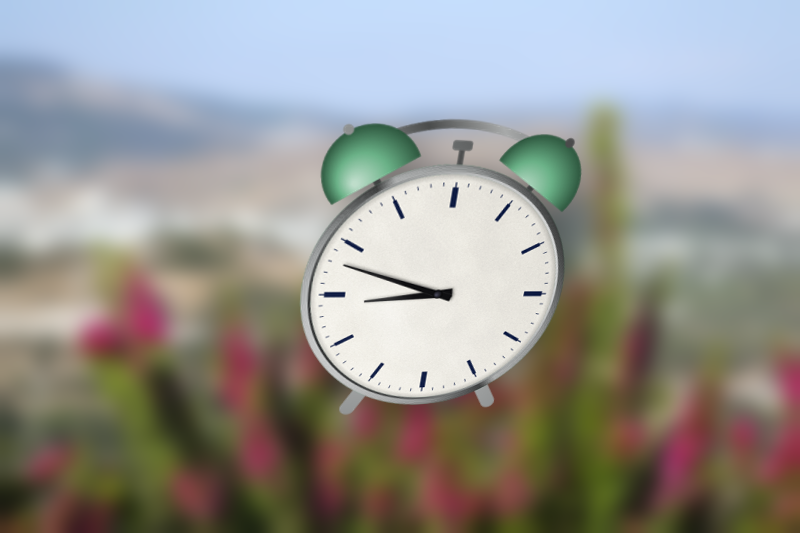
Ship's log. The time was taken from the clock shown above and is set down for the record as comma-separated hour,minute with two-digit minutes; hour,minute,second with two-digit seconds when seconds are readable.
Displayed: 8,48
